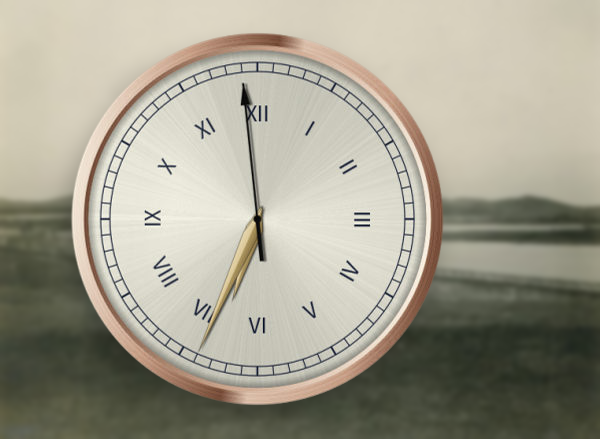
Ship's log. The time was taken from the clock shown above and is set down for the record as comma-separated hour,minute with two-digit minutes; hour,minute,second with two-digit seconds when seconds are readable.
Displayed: 6,33,59
